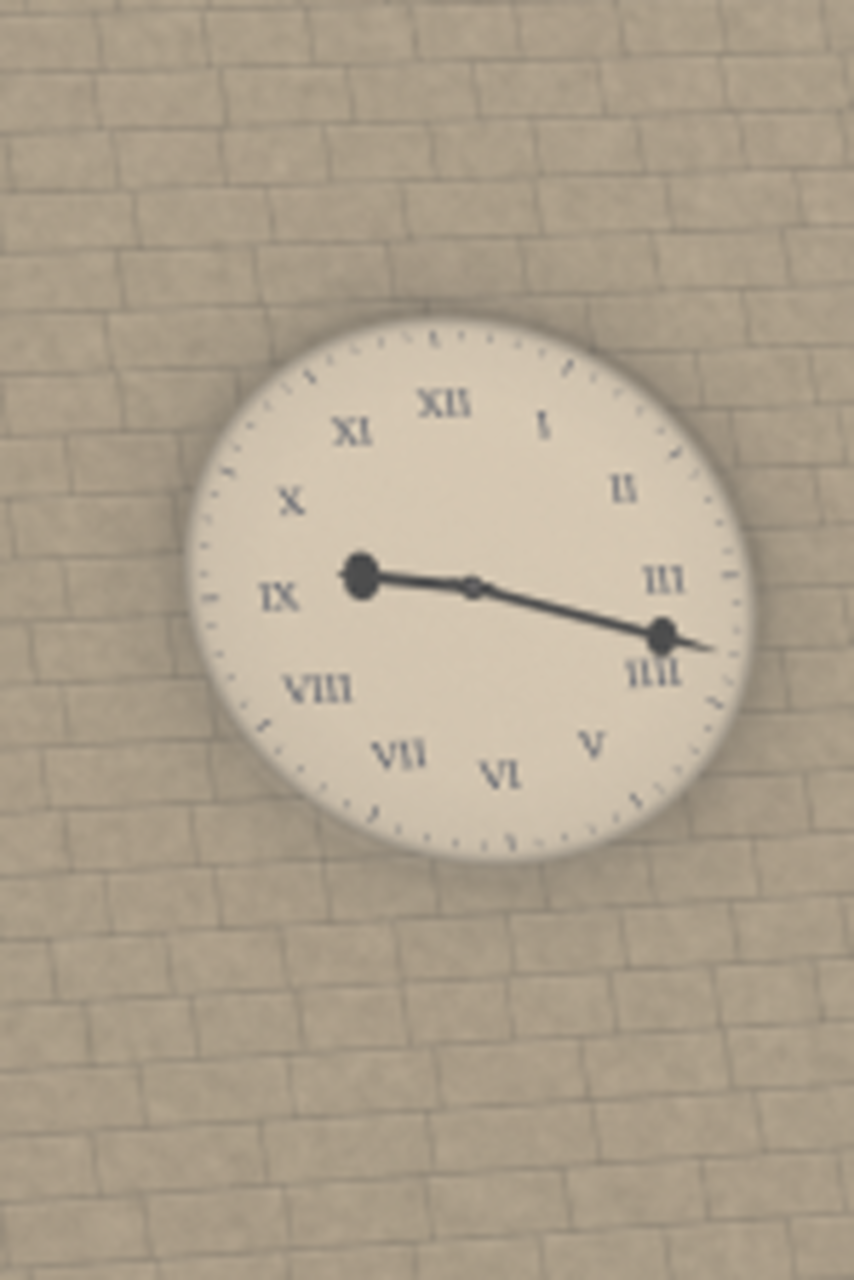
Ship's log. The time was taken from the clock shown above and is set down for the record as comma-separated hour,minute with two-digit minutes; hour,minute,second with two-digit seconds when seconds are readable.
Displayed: 9,18
